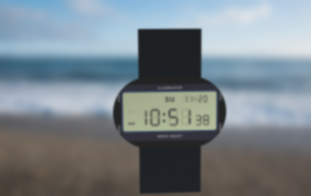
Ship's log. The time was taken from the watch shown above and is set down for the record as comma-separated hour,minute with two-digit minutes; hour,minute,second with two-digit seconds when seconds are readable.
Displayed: 10,51,38
